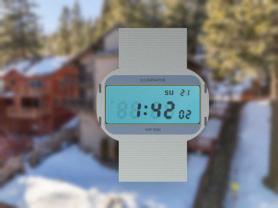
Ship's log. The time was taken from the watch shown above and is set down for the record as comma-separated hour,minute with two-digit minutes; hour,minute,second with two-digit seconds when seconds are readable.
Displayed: 1,42,02
